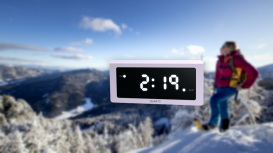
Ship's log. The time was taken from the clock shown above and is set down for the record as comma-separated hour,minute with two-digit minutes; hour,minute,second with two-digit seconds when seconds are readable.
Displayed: 2,19
